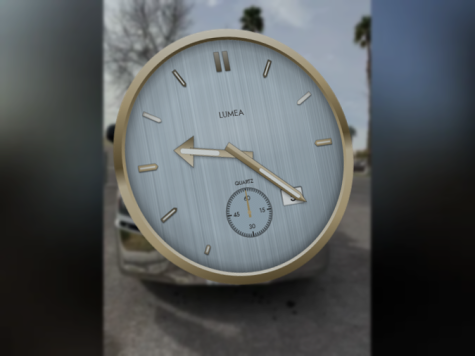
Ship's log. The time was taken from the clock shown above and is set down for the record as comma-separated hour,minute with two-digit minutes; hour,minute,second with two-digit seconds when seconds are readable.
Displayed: 9,22
